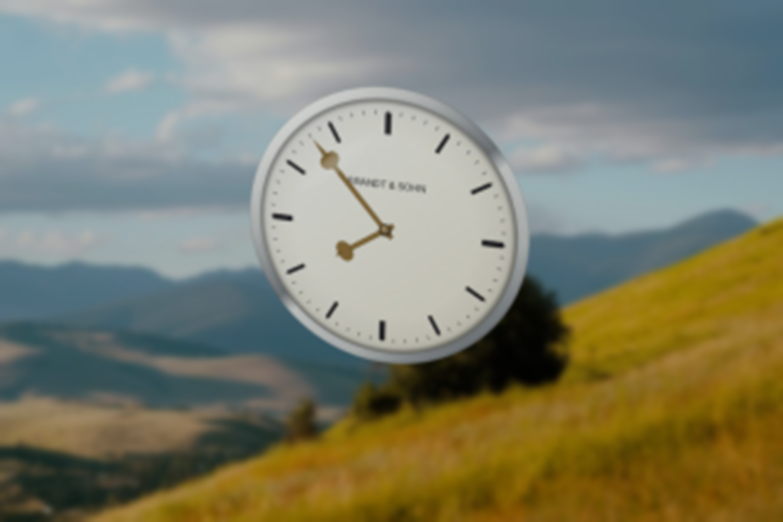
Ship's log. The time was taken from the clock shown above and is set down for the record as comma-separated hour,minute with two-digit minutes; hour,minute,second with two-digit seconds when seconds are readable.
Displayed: 7,53
